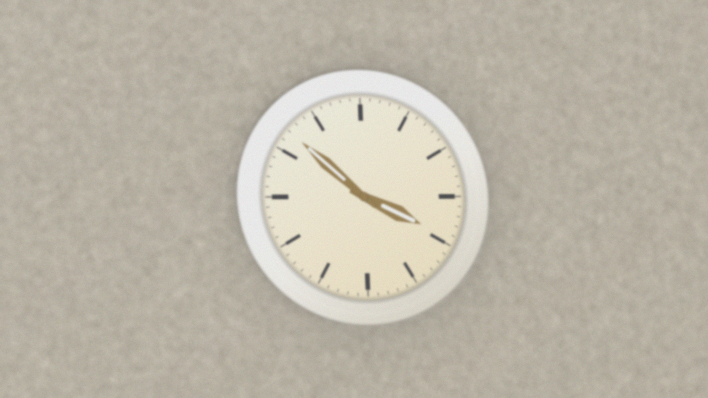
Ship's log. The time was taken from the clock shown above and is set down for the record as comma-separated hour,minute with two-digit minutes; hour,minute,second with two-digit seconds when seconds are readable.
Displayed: 3,52
